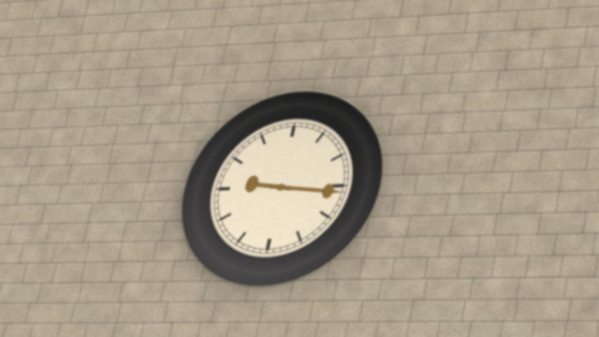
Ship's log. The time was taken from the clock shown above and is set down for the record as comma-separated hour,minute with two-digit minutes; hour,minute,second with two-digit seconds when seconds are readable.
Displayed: 9,16
